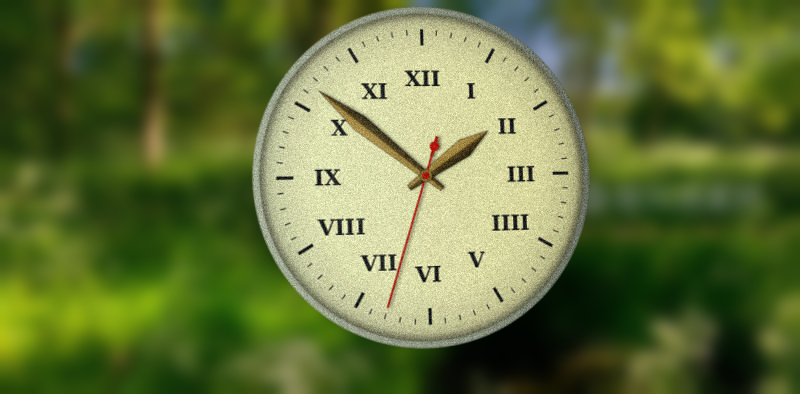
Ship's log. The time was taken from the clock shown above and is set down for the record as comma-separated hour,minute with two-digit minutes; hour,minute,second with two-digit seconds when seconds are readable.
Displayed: 1,51,33
